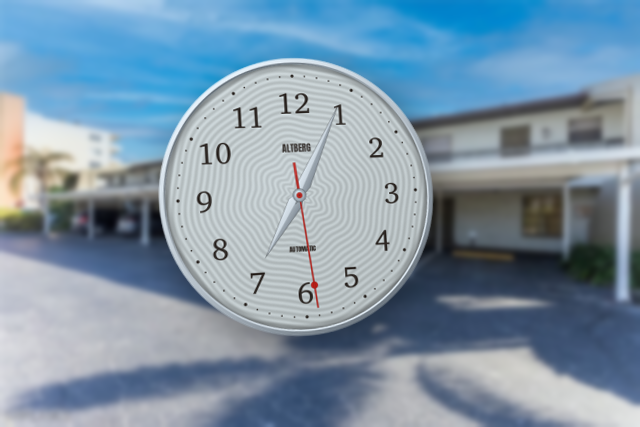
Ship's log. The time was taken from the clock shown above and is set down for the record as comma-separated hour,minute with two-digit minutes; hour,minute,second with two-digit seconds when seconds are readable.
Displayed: 7,04,29
